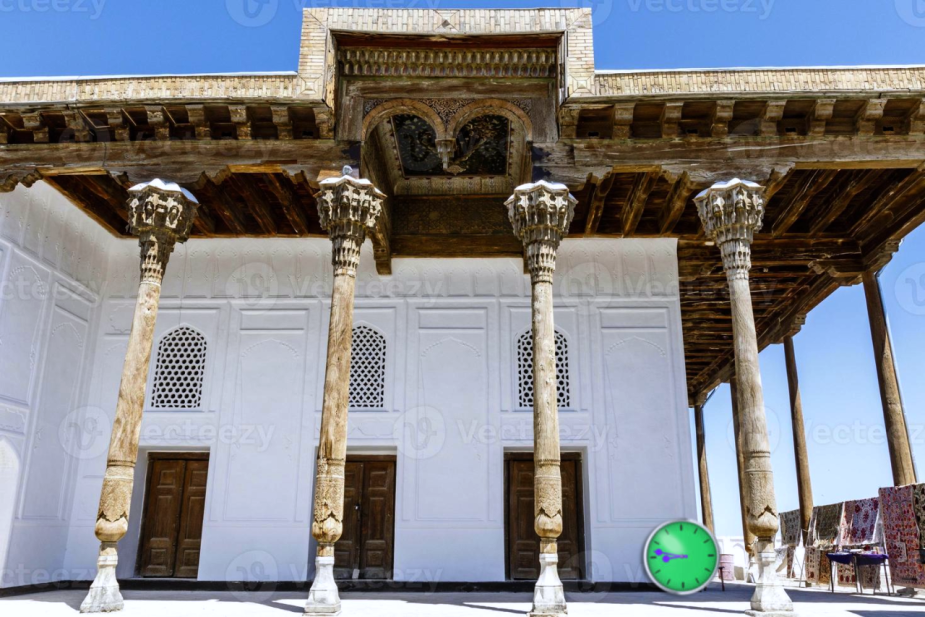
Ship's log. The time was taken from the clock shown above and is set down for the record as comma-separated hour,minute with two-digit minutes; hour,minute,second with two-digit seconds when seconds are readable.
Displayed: 8,47
